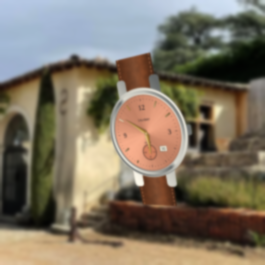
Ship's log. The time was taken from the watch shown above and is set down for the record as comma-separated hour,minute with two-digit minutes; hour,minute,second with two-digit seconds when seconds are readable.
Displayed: 5,51
